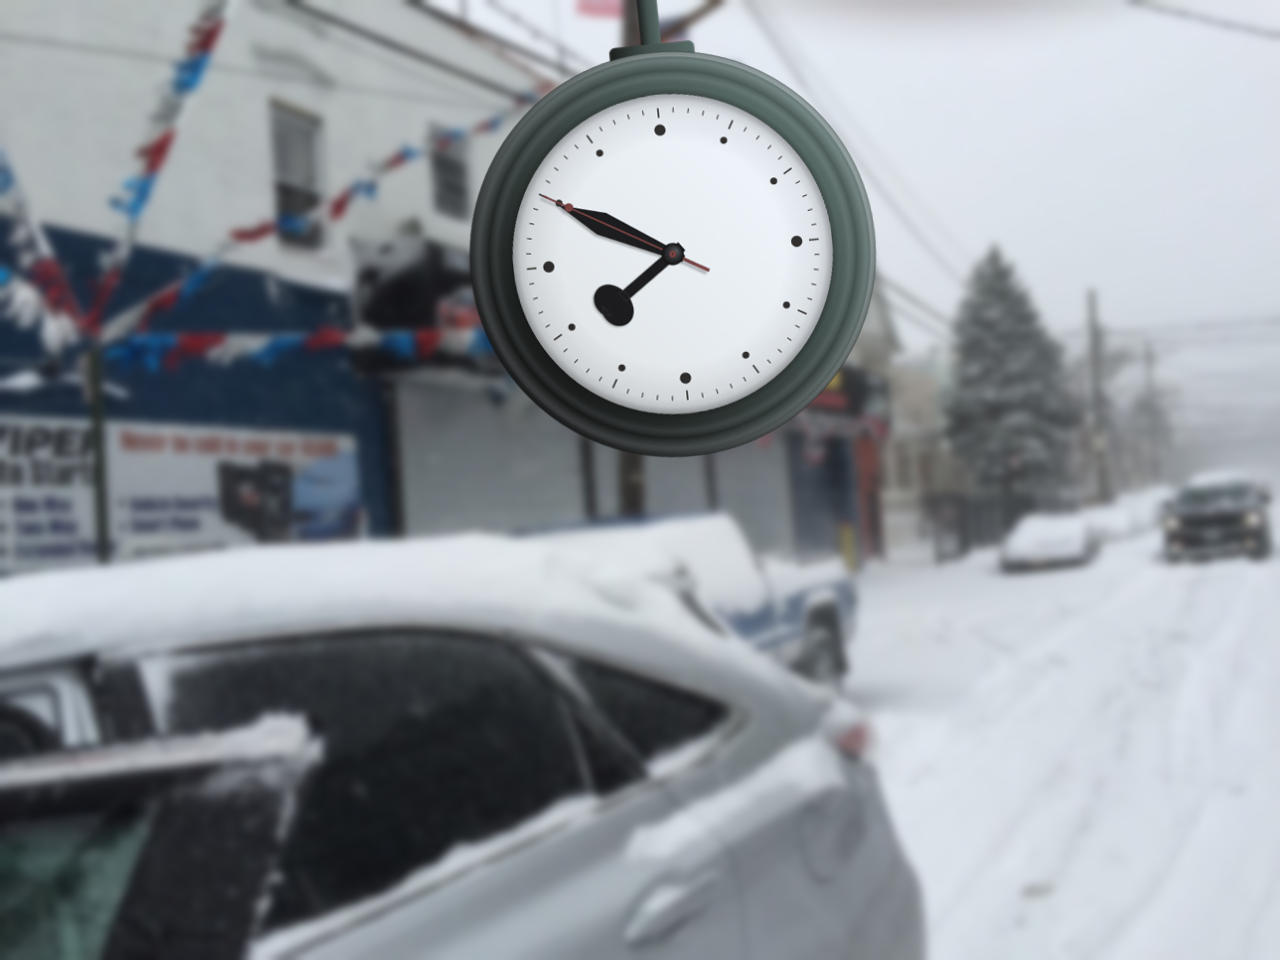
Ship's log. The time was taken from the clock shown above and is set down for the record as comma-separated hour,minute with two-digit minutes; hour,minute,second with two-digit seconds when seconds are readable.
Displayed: 7,49,50
